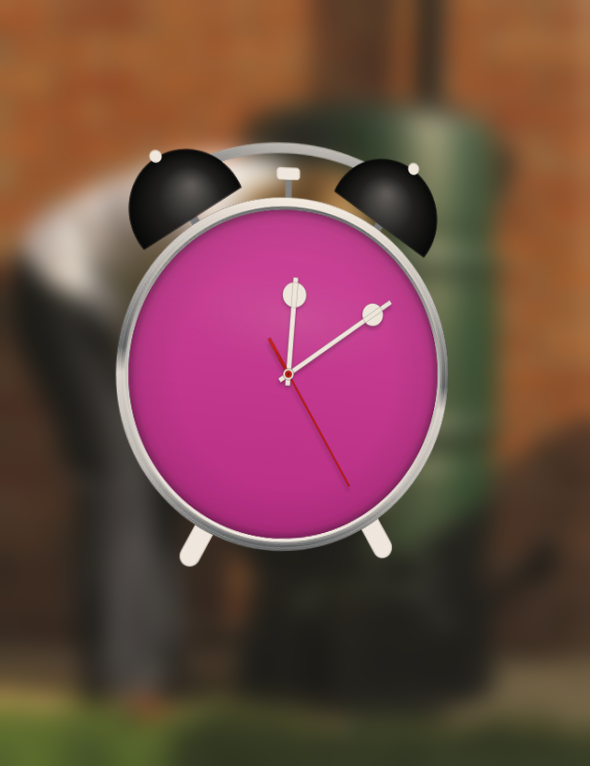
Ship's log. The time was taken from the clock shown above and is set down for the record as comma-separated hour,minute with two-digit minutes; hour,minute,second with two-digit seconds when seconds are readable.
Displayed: 12,09,25
